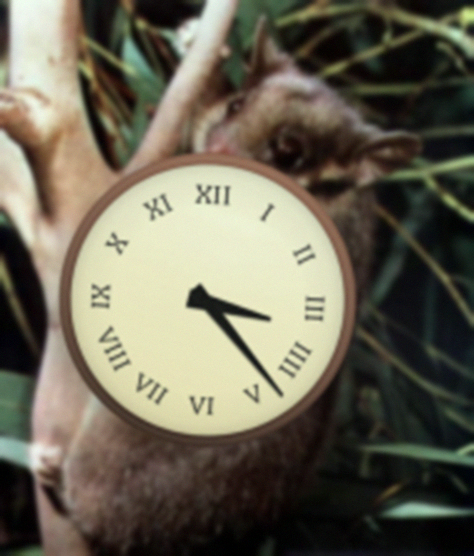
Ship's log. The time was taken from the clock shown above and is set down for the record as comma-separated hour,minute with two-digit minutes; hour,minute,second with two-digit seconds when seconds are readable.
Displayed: 3,23
